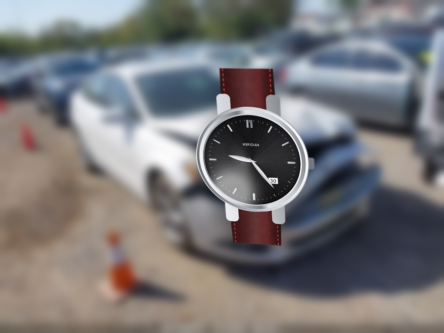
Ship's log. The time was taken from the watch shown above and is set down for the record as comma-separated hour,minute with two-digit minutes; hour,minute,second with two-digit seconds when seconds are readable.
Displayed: 9,24
